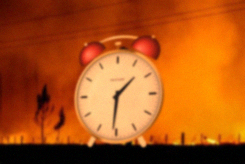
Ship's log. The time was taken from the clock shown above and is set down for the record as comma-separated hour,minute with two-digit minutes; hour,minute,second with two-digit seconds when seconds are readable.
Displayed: 1,31
